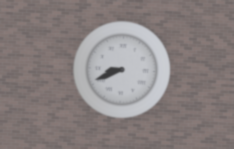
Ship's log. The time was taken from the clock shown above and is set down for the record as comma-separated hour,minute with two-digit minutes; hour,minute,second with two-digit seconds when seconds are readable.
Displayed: 8,41
